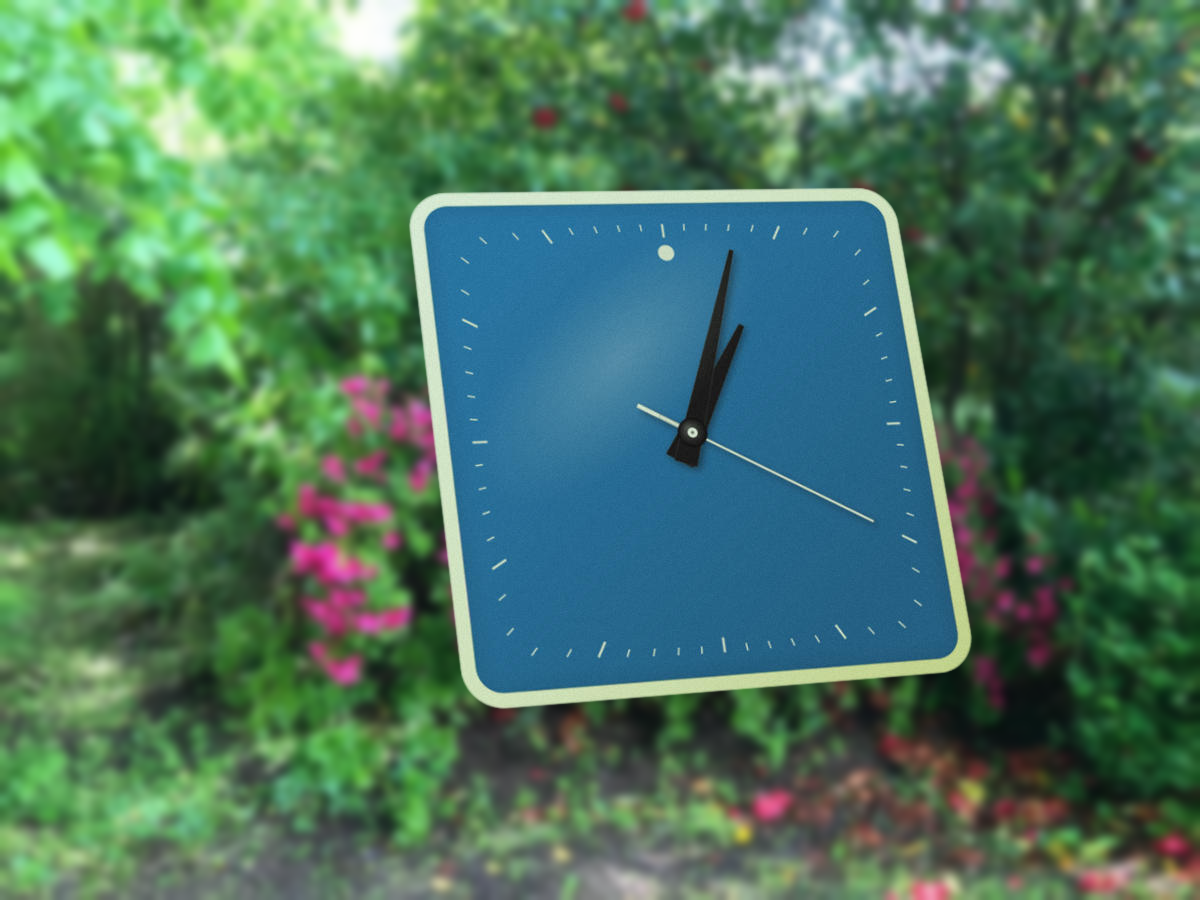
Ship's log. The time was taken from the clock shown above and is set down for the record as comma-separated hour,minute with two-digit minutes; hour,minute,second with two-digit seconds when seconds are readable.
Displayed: 1,03,20
